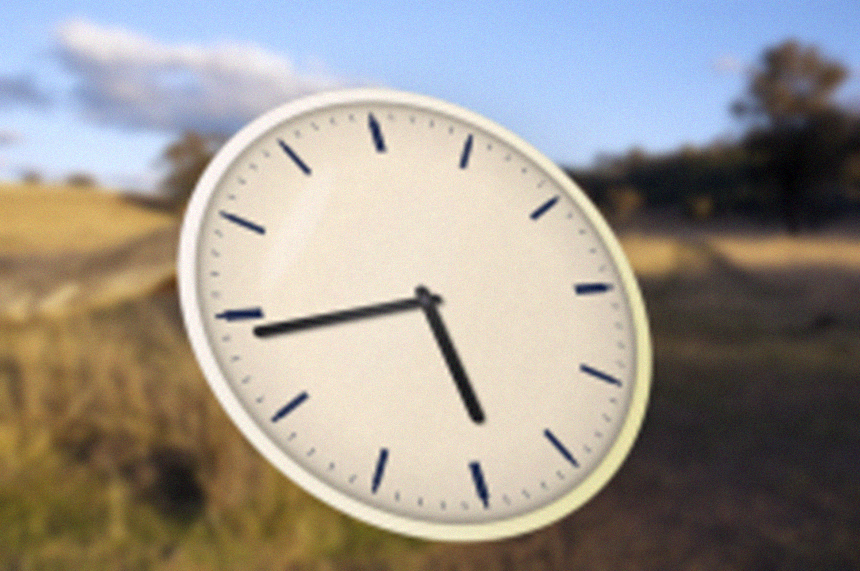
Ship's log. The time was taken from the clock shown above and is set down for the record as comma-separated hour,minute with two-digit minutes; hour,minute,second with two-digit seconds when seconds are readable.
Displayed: 5,44
